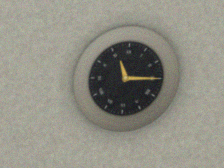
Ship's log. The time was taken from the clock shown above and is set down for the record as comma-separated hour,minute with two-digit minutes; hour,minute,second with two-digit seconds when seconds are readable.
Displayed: 11,15
